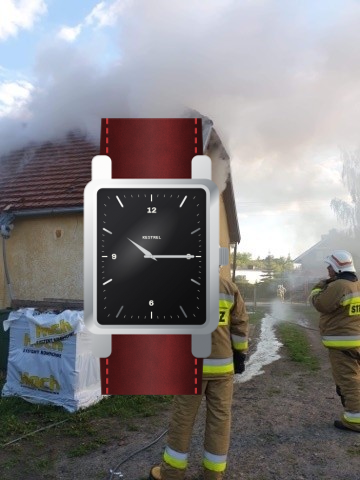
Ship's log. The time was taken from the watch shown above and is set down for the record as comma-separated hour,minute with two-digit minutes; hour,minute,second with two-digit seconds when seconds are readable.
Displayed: 10,15
